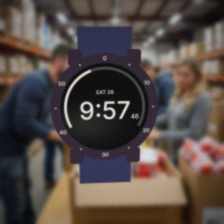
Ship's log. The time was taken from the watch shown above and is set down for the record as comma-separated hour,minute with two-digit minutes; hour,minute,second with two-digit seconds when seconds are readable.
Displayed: 9,57
